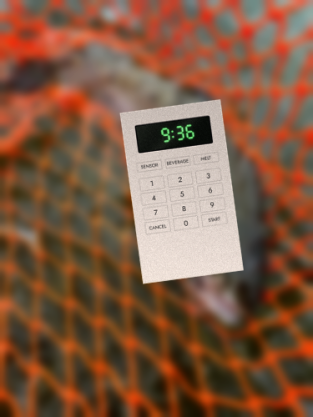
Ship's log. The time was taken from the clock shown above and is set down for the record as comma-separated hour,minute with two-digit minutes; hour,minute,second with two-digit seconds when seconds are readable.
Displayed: 9,36
